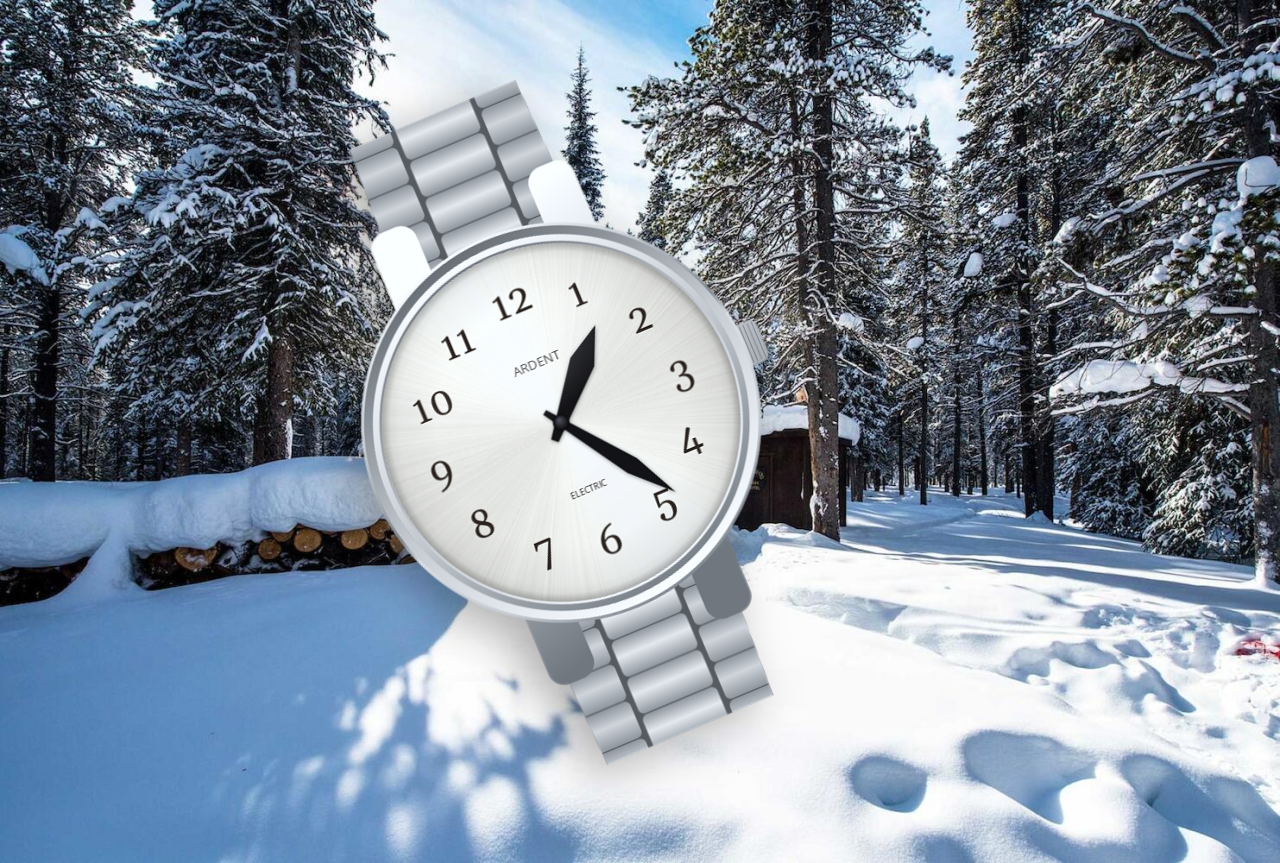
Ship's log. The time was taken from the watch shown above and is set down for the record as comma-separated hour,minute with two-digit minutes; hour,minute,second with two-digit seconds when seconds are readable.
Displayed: 1,24
